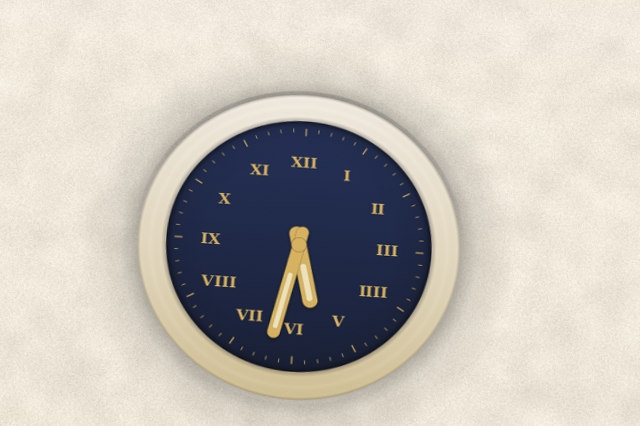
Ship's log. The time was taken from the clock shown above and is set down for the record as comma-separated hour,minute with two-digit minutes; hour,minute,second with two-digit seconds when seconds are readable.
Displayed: 5,32
